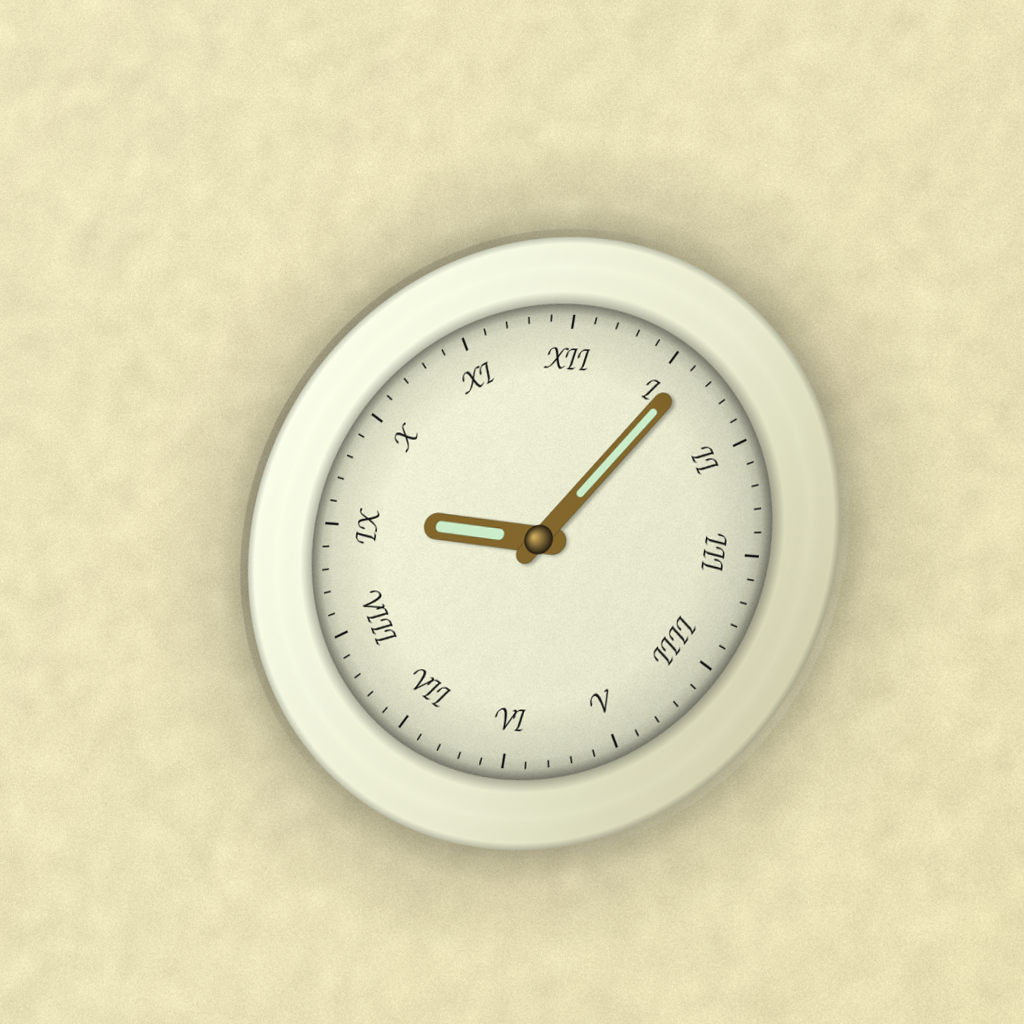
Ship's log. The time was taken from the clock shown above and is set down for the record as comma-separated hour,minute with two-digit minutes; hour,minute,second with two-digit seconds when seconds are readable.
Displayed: 9,06
